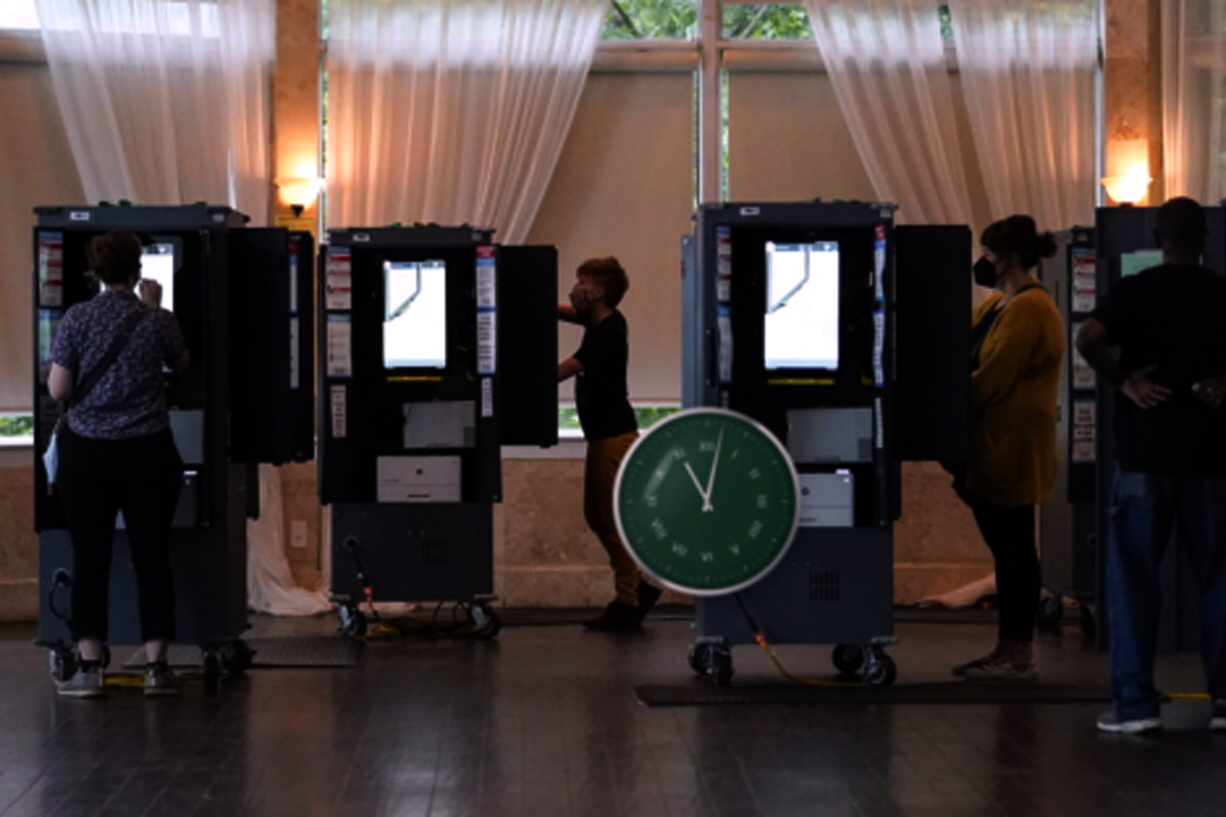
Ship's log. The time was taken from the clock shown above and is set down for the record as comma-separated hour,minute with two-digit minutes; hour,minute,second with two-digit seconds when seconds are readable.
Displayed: 11,02
